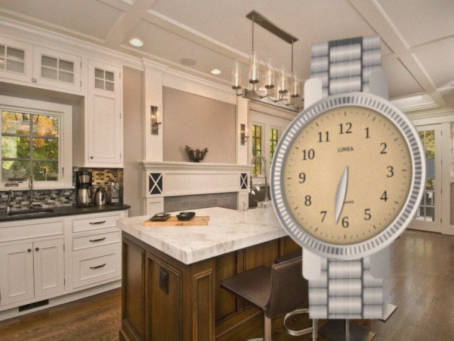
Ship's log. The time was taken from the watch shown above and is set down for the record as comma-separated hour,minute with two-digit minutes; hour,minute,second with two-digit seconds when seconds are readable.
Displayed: 6,32
